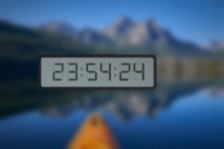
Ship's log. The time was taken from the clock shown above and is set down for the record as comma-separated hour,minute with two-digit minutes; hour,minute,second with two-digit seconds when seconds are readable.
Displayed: 23,54,24
